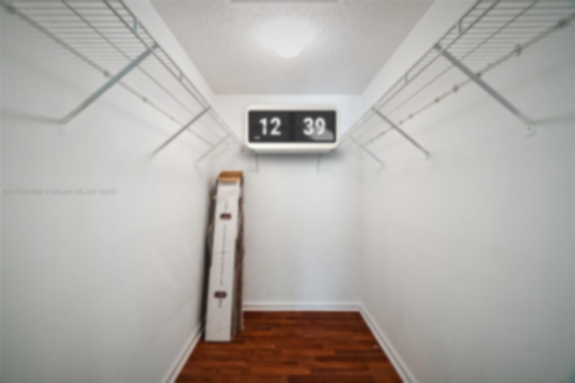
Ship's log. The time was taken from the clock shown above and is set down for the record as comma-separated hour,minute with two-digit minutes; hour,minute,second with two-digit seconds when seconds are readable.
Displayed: 12,39
